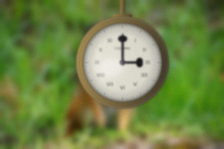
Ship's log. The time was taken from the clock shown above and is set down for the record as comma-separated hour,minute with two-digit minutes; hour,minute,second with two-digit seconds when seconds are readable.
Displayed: 3,00
